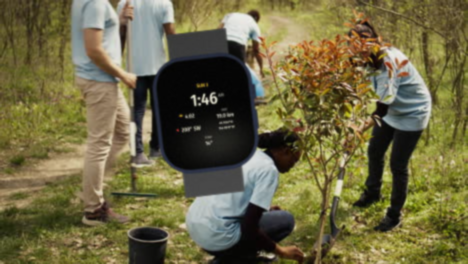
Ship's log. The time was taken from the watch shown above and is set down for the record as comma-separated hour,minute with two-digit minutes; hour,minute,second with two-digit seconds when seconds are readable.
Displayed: 1,46
